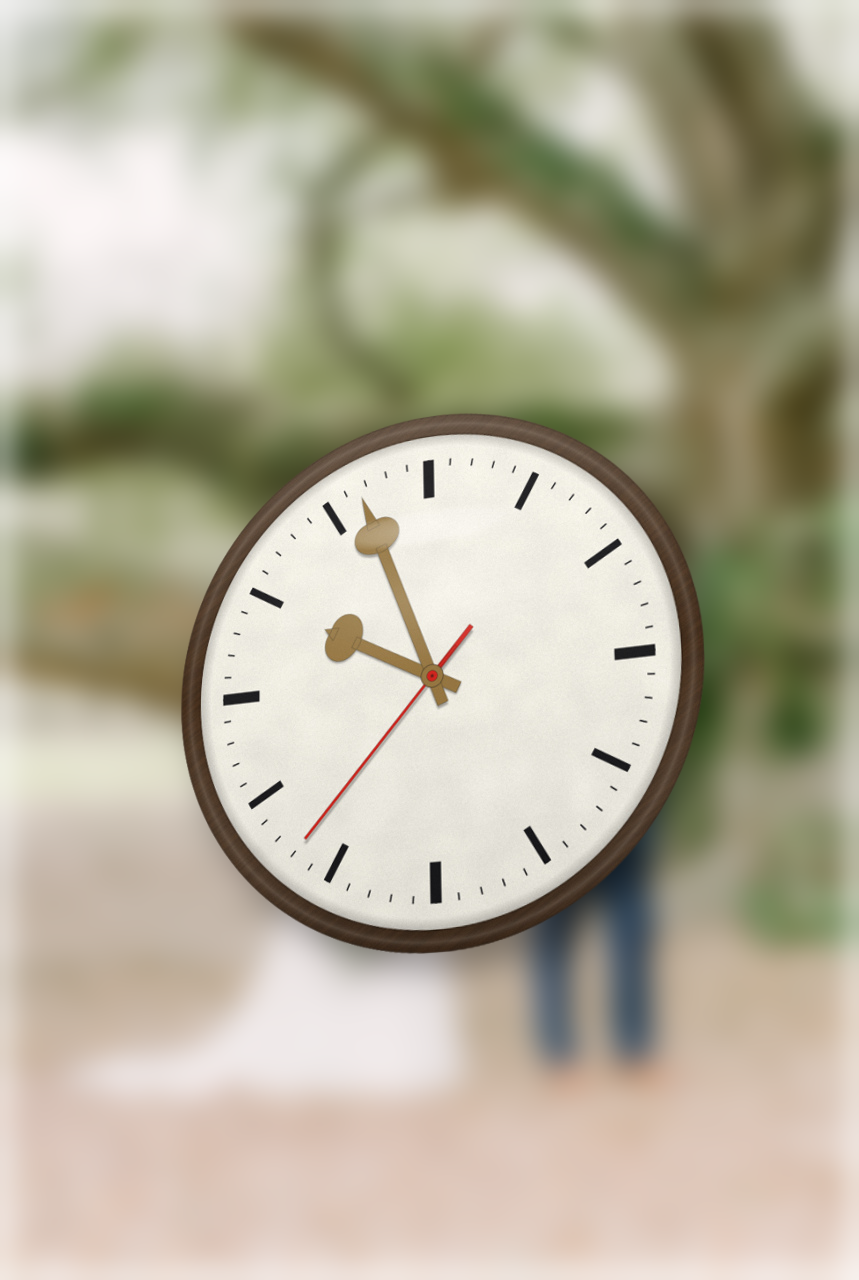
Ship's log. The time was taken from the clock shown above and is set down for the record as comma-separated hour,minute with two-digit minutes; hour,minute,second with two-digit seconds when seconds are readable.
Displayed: 9,56,37
